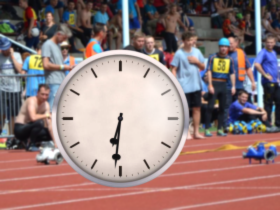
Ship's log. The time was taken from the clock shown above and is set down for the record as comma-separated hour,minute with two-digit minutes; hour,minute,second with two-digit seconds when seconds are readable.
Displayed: 6,31
